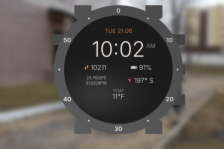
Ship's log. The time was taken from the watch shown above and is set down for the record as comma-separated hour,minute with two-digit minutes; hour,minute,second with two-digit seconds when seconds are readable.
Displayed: 10,02
